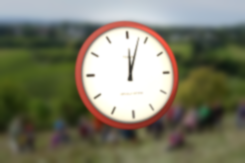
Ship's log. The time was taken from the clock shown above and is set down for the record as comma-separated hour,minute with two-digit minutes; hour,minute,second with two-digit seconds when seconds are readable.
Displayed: 12,03
